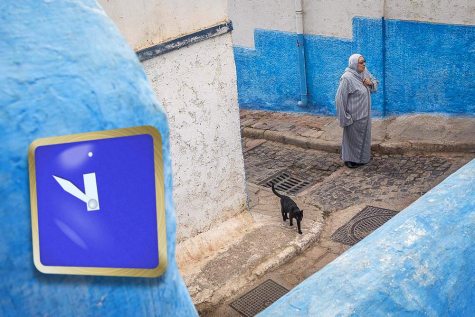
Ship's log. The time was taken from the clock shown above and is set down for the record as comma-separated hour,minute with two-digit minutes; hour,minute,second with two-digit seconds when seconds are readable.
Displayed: 11,51
